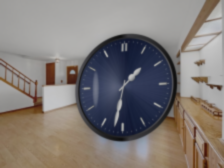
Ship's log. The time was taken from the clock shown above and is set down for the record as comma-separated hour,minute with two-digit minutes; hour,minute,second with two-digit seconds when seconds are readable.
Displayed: 1,32
